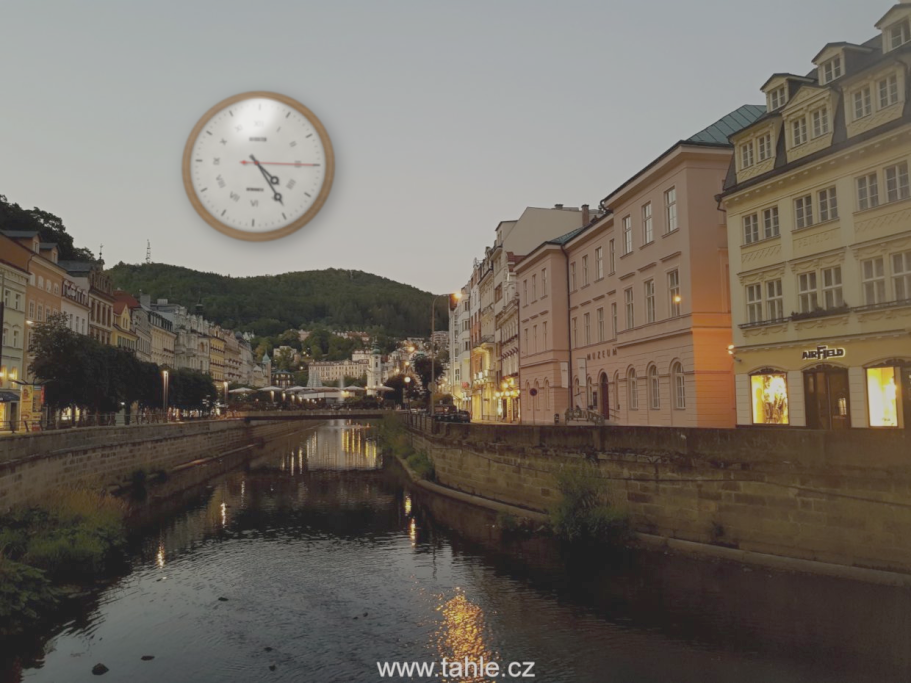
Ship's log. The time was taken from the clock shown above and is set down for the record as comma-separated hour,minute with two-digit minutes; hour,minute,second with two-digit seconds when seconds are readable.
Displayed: 4,24,15
